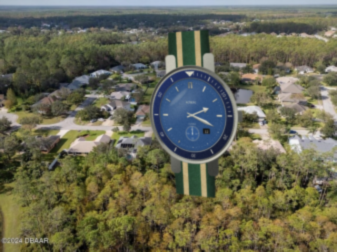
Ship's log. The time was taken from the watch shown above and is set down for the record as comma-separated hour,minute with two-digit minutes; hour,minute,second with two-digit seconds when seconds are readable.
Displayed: 2,19
